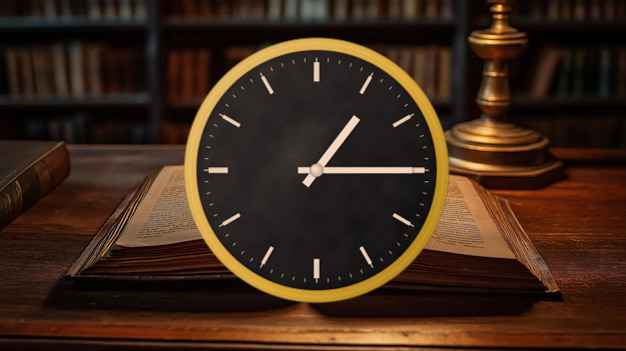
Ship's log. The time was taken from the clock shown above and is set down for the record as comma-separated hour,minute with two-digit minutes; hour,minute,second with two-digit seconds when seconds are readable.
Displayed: 1,15
